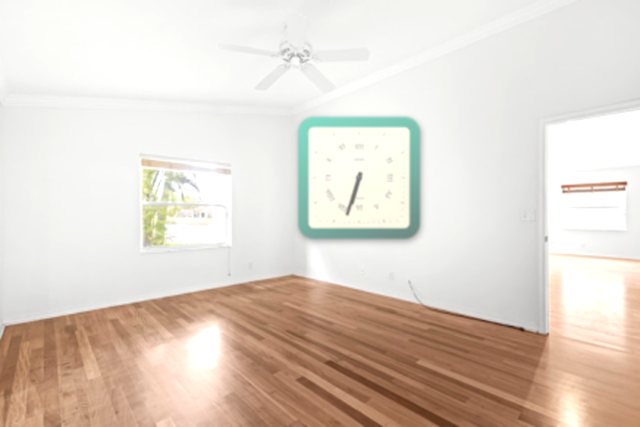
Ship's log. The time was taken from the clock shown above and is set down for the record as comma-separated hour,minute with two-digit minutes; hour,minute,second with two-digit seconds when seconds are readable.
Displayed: 6,33
